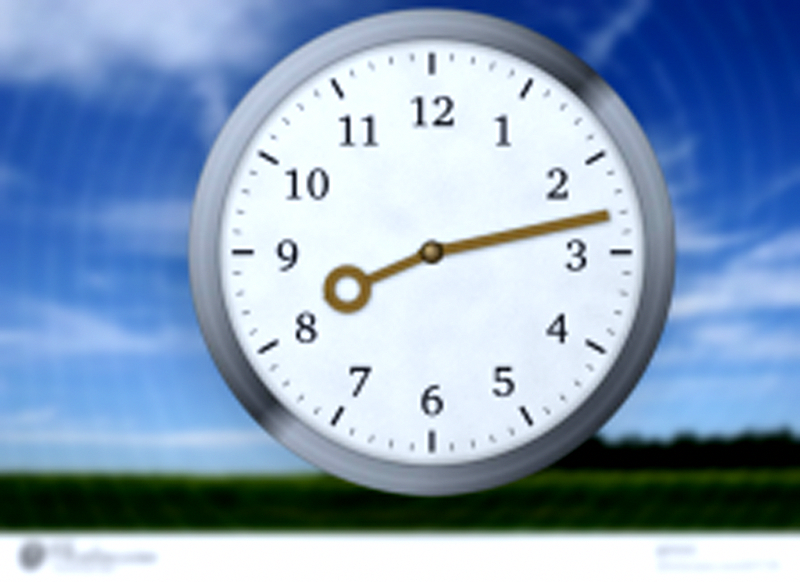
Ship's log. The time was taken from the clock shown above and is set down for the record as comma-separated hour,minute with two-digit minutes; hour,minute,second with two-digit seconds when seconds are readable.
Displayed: 8,13
